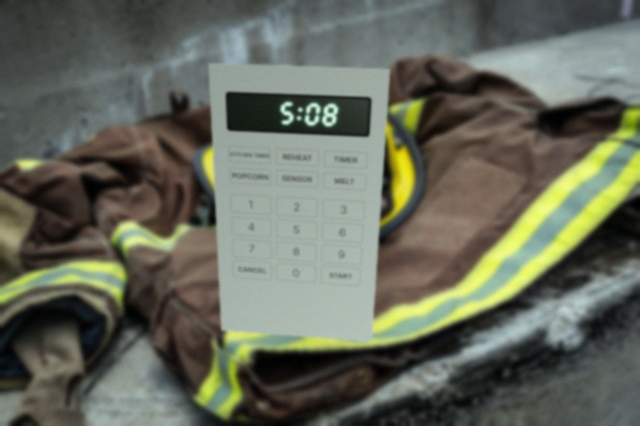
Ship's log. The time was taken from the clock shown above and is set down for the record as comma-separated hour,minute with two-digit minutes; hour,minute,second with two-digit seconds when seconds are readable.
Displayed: 5,08
